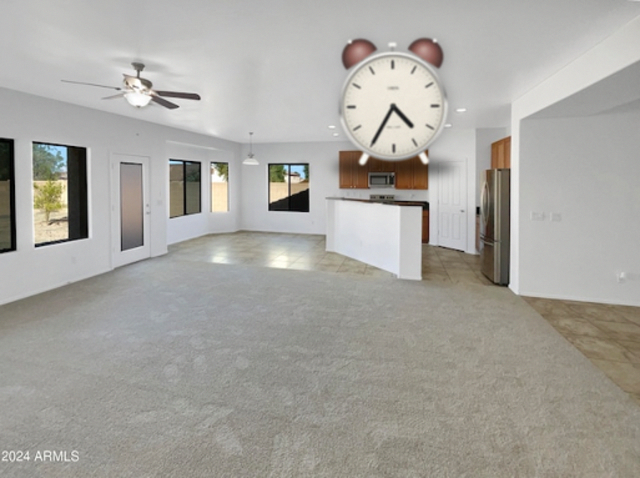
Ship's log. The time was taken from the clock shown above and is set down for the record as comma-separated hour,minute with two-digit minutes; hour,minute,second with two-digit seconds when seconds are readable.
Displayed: 4,35
